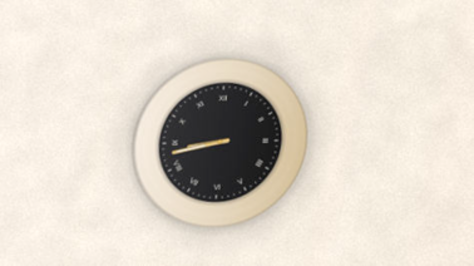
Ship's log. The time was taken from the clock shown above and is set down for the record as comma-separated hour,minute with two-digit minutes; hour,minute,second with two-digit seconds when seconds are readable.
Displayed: 8,43
